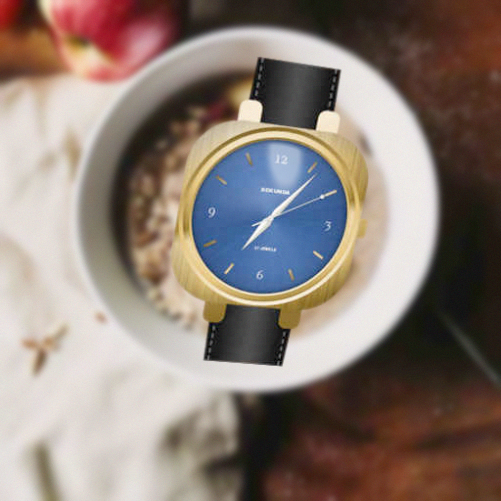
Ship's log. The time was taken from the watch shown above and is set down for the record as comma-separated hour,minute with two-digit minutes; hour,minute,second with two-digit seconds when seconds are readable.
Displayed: 7,06,10
